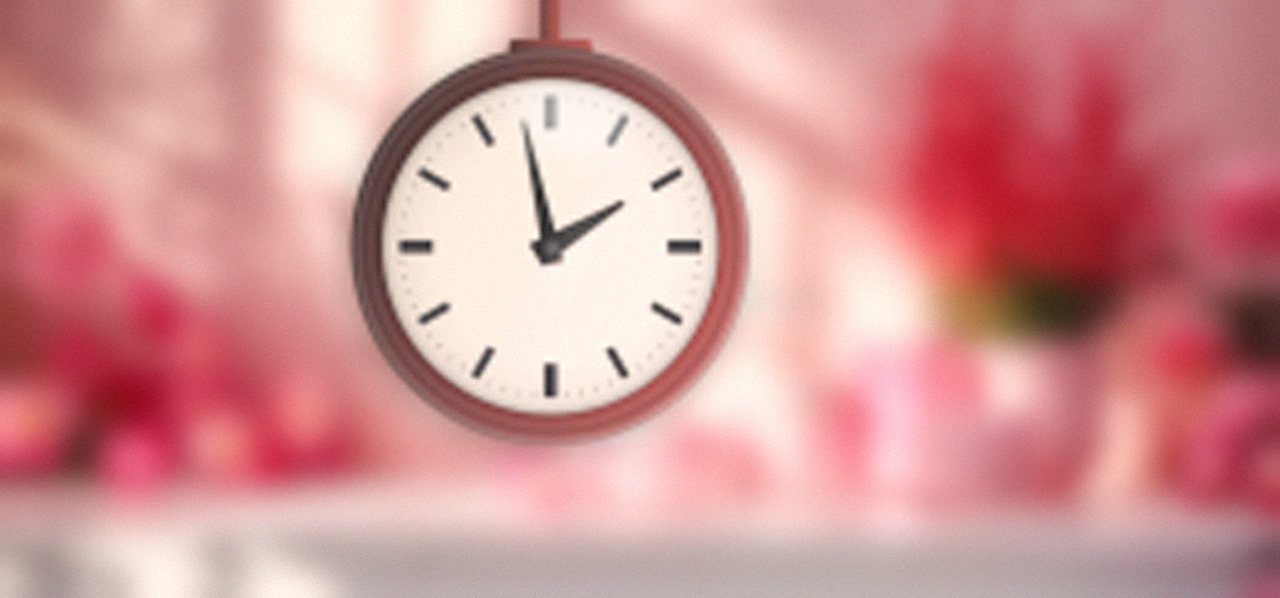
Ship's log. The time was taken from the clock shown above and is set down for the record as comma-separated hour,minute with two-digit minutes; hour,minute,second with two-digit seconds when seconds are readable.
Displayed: 1,58
